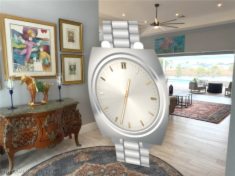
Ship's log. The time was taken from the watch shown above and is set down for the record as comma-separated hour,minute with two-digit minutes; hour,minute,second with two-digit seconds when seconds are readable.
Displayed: 12,33
